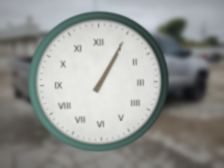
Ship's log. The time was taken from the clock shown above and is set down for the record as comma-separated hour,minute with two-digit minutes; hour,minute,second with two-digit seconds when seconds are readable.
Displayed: 1,05
